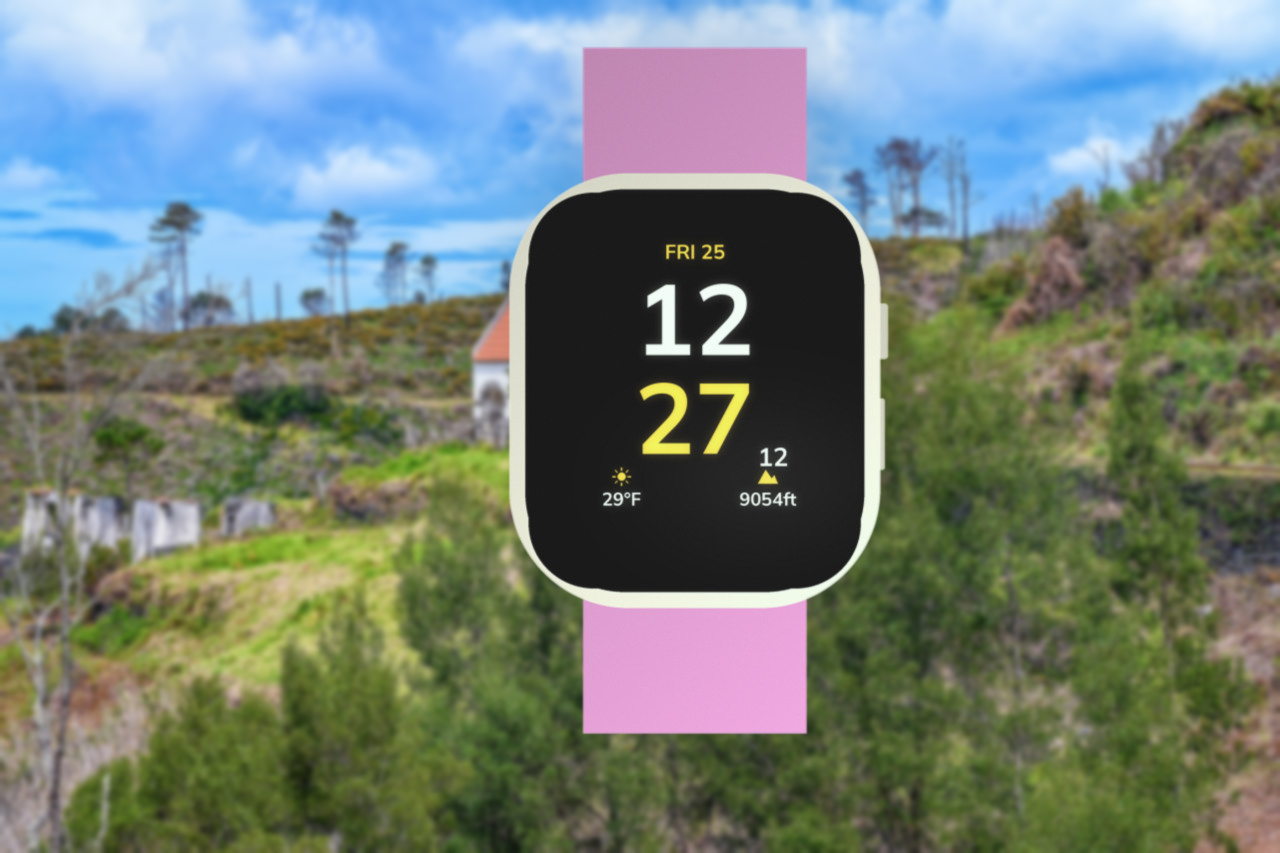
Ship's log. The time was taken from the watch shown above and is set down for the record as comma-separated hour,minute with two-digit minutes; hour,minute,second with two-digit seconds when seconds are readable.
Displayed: 12,27,12
